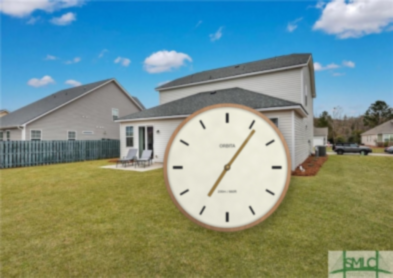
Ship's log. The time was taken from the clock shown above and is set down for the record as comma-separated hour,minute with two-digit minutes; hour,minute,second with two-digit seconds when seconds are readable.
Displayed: 7,06
